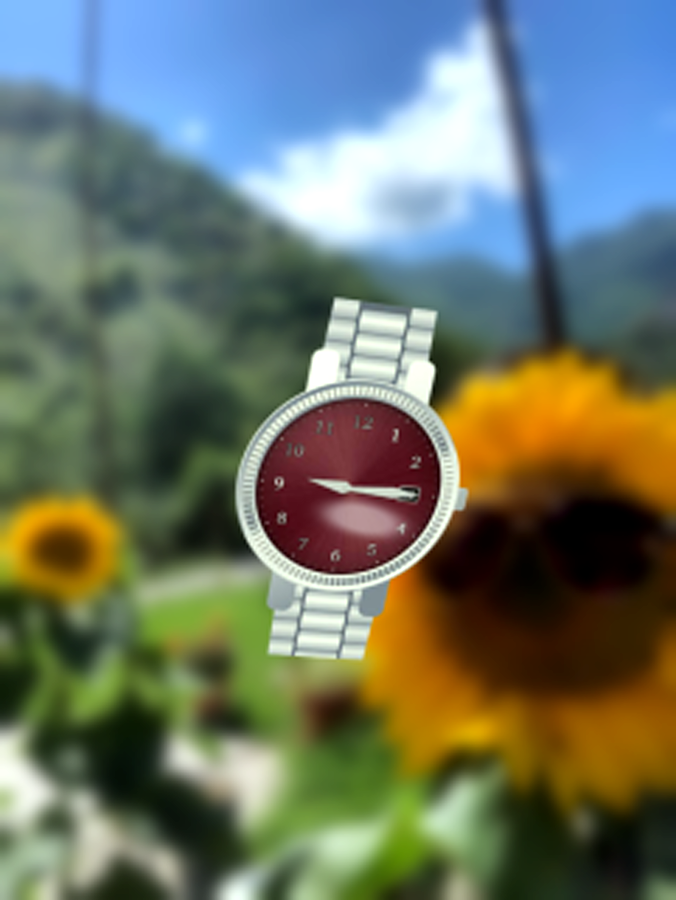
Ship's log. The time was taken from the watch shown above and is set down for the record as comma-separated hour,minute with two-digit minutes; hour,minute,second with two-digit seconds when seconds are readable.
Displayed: 9,15
